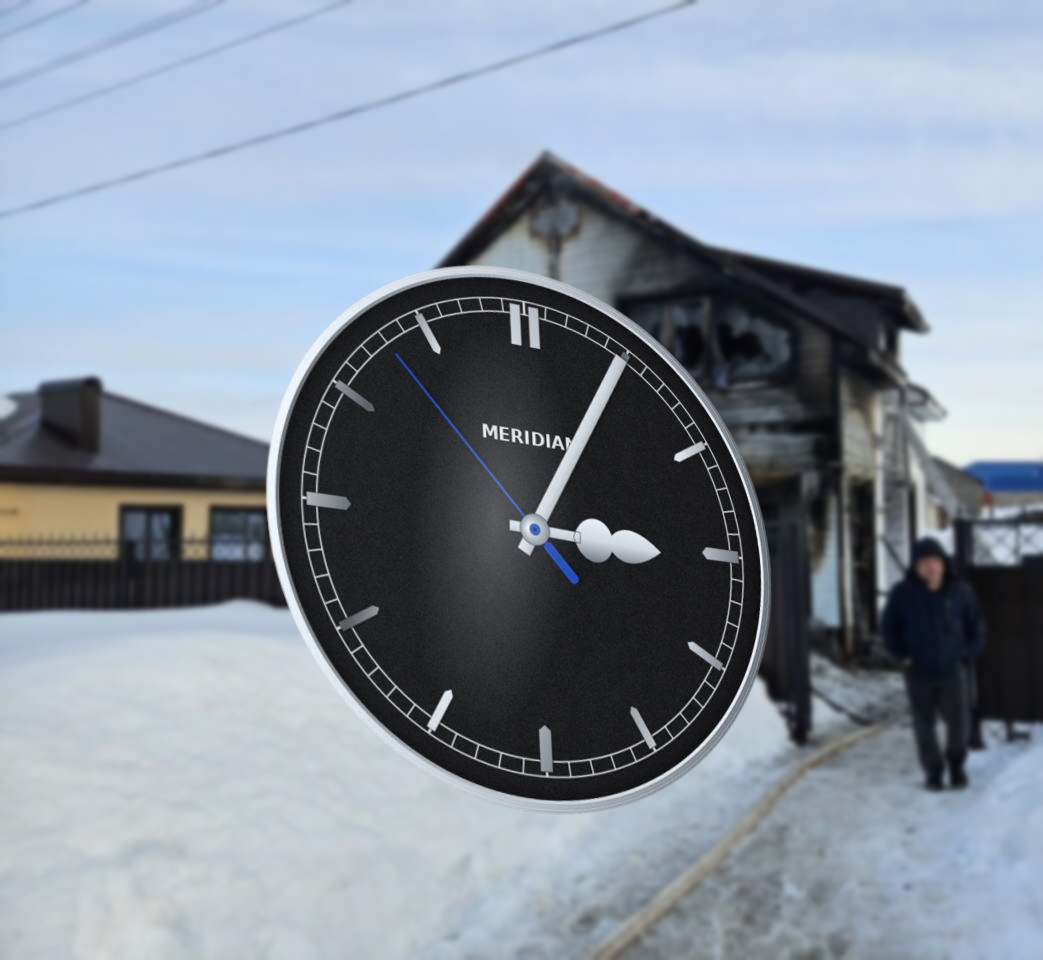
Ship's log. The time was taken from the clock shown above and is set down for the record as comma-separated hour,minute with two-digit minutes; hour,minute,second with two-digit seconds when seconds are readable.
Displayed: 3,04,53
